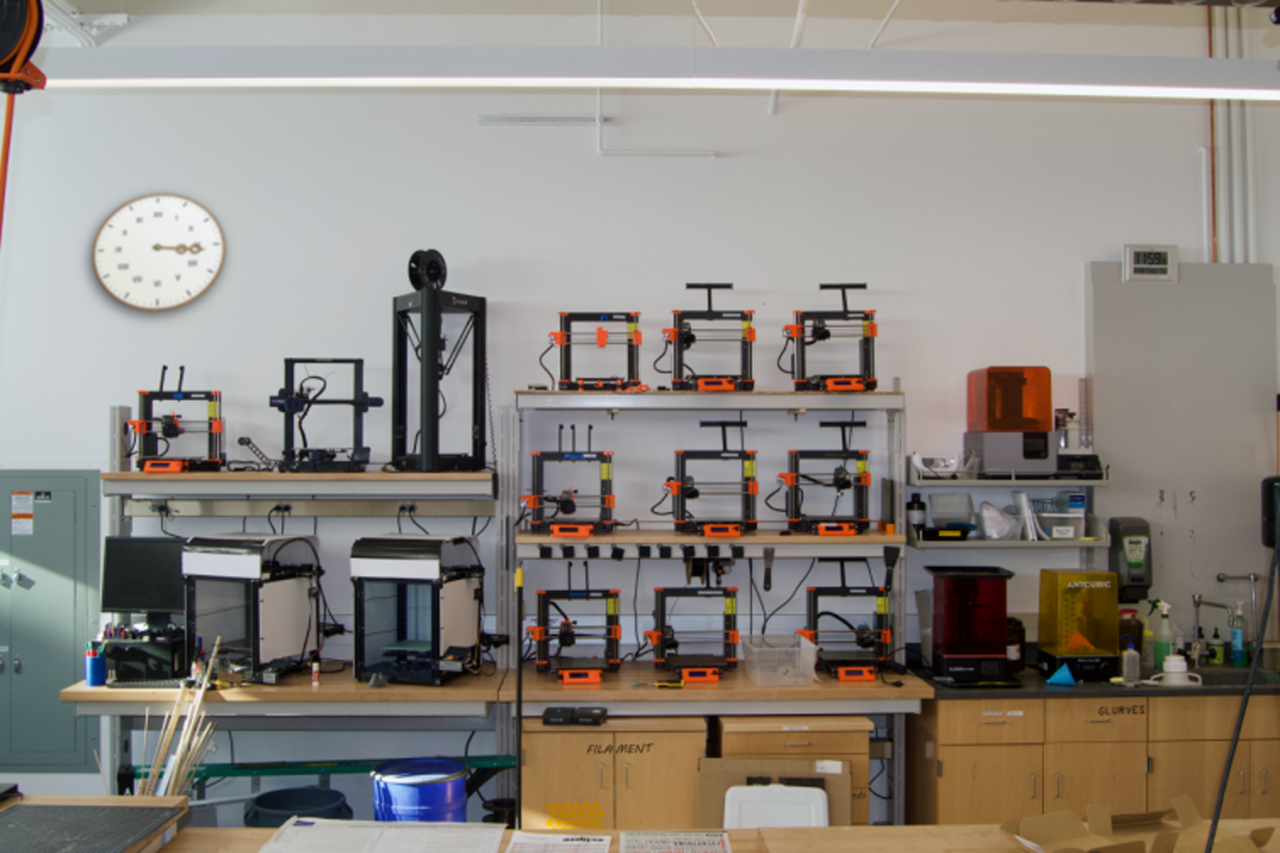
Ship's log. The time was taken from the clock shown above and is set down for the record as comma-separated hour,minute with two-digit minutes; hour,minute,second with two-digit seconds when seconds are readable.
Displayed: 3,16
